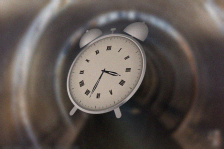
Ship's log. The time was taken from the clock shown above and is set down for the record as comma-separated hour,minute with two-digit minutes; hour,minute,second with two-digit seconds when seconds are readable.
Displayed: 3,33
